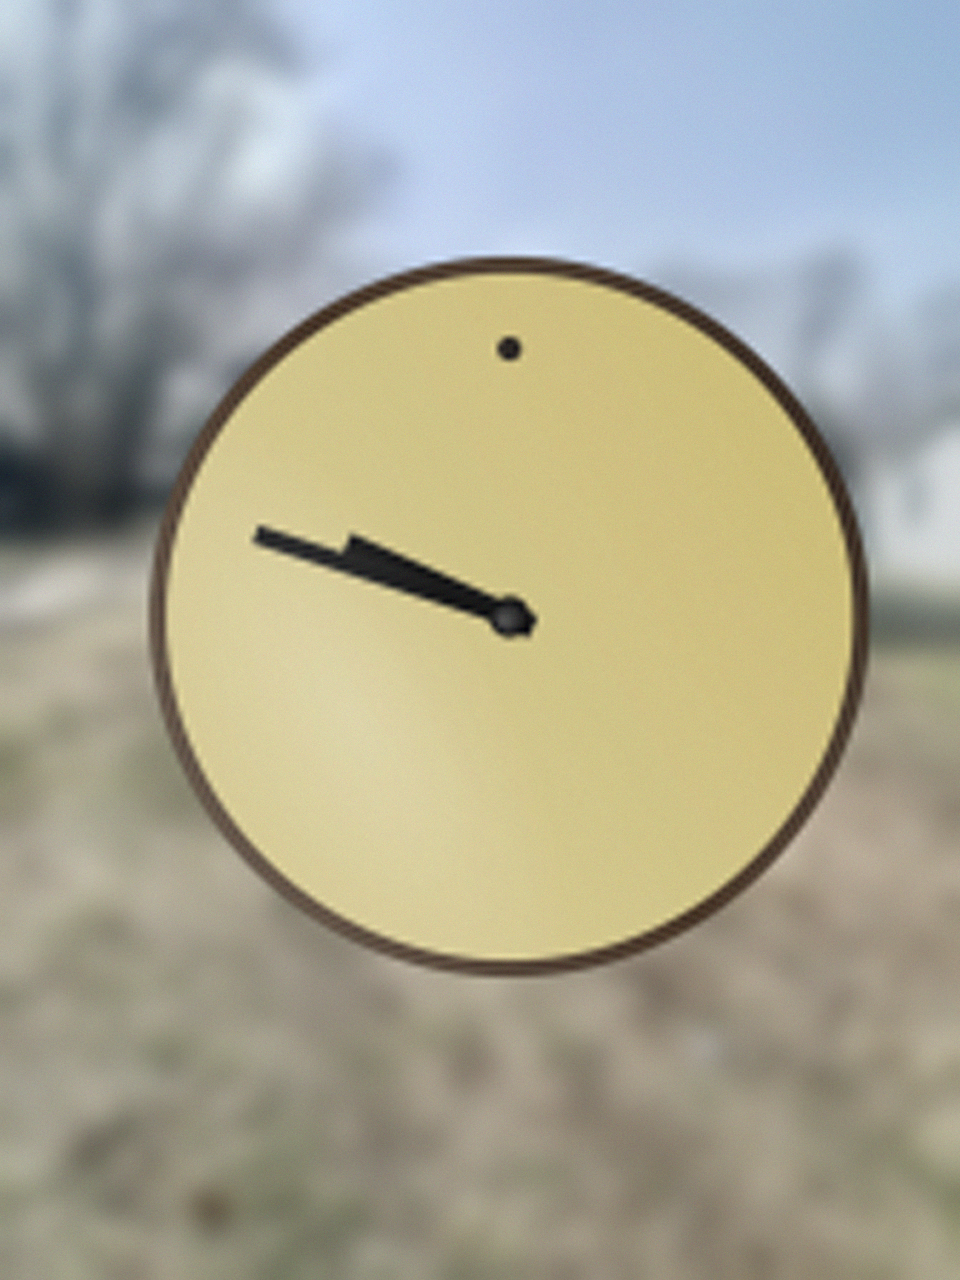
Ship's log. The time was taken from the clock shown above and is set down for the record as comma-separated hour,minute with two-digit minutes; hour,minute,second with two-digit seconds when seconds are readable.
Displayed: 9,48
